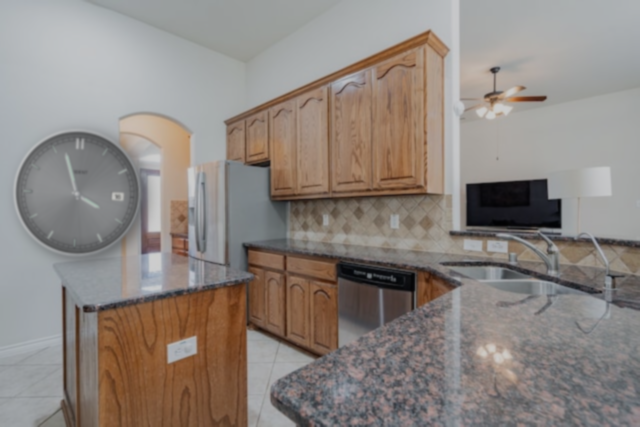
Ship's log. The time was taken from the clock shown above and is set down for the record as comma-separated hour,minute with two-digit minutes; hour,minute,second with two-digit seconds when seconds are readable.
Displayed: 3,57
